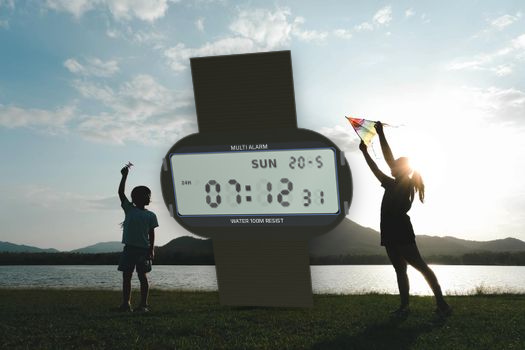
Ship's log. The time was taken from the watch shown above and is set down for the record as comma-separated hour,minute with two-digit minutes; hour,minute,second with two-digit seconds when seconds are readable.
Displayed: 7,12,31
